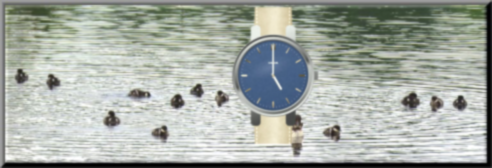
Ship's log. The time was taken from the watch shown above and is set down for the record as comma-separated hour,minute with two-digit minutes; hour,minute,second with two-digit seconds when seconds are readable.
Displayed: 5,00
